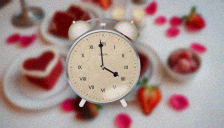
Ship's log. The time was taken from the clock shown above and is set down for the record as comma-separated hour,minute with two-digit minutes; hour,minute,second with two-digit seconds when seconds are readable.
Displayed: 3,59
